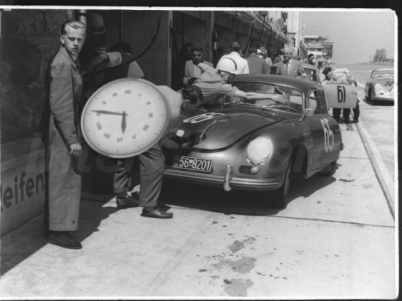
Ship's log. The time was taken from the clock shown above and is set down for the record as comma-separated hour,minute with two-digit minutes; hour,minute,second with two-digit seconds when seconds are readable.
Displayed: 5,46
